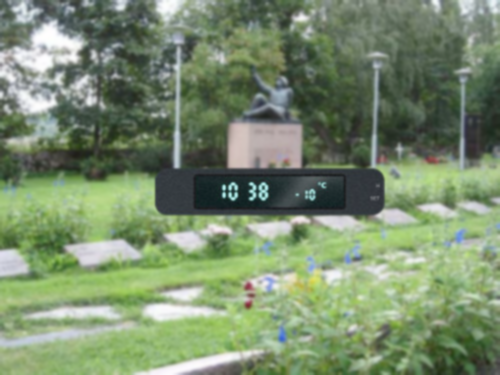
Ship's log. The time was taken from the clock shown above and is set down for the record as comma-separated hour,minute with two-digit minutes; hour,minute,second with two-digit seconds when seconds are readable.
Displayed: 10,38
